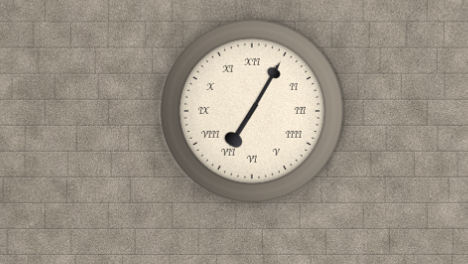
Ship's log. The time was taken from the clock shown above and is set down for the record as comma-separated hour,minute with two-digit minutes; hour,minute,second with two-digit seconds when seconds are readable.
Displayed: 7,05
